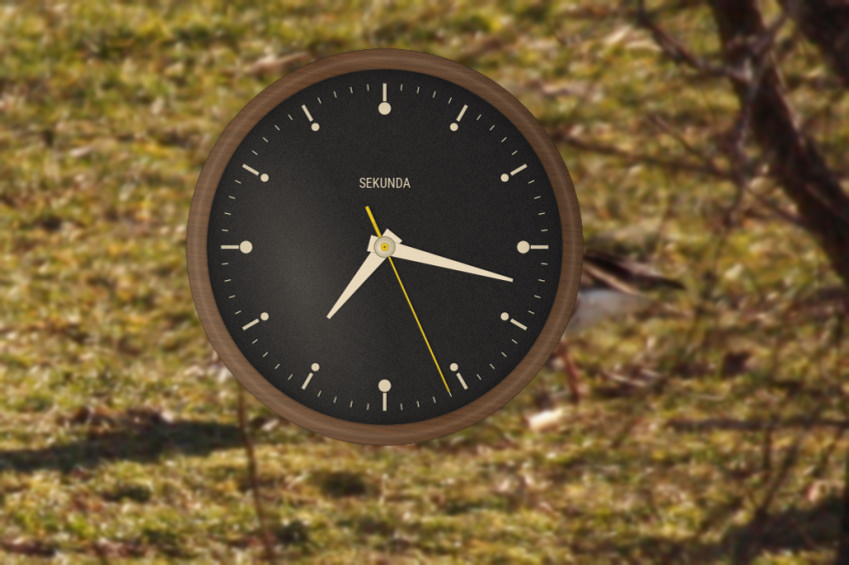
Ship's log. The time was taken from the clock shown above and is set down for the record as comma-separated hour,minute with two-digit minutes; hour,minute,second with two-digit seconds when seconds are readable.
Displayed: 7,17,26
